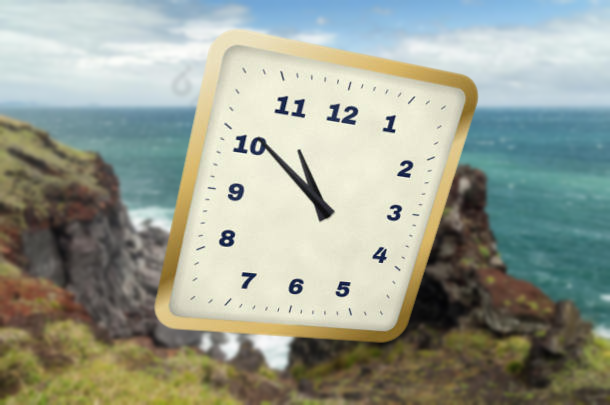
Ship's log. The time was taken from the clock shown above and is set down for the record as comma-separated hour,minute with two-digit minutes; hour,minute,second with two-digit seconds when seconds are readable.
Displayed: 10,51
